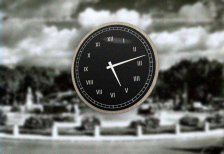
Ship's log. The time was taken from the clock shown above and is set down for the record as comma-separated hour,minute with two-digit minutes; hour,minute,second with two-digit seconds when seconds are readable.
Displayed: 5,13
